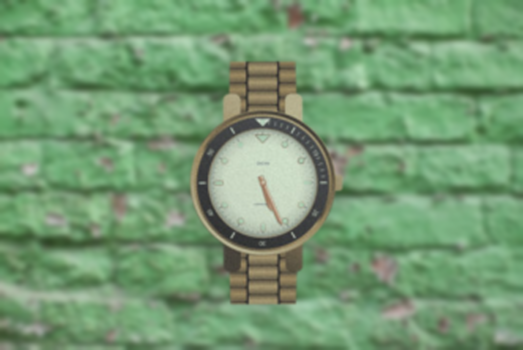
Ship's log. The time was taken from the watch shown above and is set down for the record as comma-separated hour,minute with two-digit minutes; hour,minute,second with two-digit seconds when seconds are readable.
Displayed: 5,26
